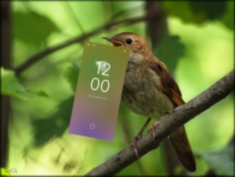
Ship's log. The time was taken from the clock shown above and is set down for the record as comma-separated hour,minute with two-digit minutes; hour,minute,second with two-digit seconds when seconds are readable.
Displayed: 12,00
